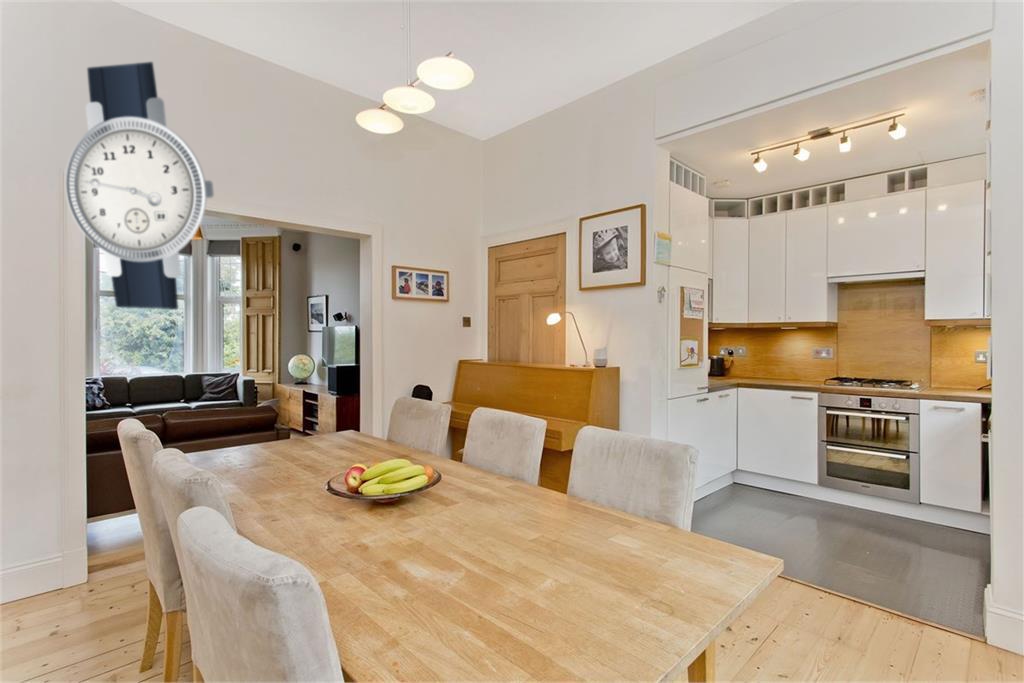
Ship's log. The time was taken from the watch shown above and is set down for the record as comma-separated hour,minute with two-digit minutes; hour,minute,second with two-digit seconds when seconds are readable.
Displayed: 3,47
